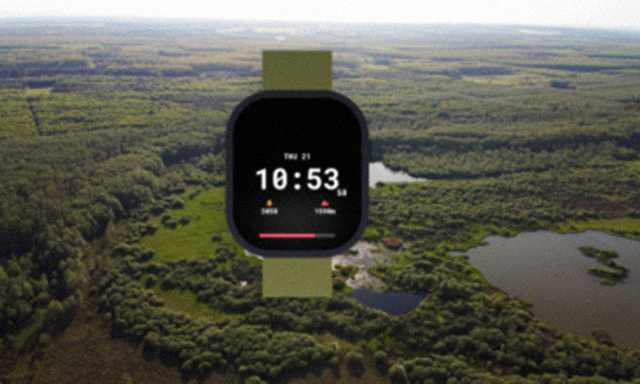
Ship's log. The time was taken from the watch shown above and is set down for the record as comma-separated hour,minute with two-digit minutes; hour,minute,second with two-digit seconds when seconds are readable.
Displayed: 10,53
